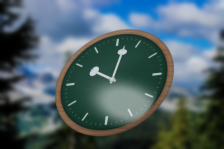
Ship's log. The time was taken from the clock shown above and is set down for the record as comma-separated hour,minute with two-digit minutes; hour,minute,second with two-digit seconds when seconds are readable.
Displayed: 10,02
